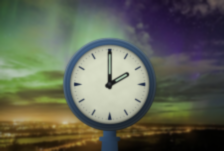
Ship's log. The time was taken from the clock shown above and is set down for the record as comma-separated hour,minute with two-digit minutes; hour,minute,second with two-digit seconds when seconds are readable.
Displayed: 2,00
